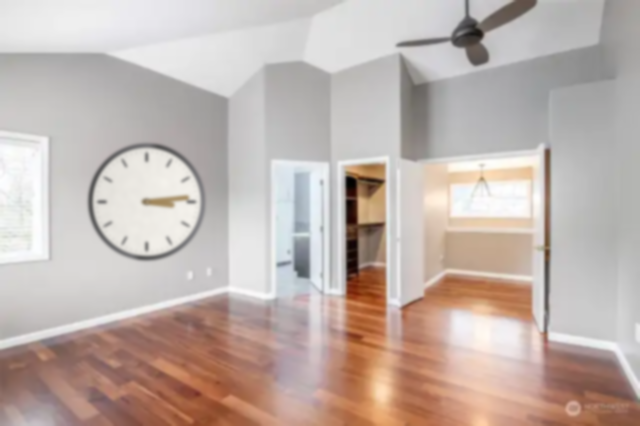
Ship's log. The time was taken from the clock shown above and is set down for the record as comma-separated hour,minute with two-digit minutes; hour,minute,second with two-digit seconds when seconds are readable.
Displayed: 3,14
